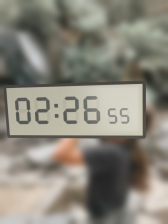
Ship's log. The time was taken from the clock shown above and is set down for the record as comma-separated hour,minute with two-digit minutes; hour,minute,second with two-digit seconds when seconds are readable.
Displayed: 2,26,55
